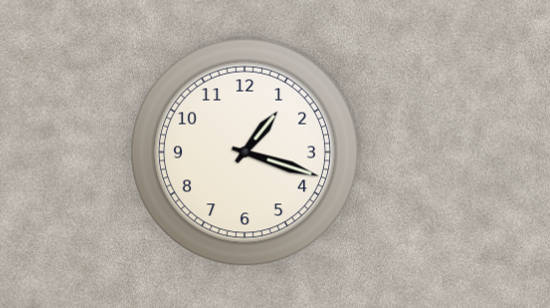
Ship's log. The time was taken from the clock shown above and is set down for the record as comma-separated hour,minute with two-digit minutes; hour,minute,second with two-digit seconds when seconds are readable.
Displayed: 1,18
